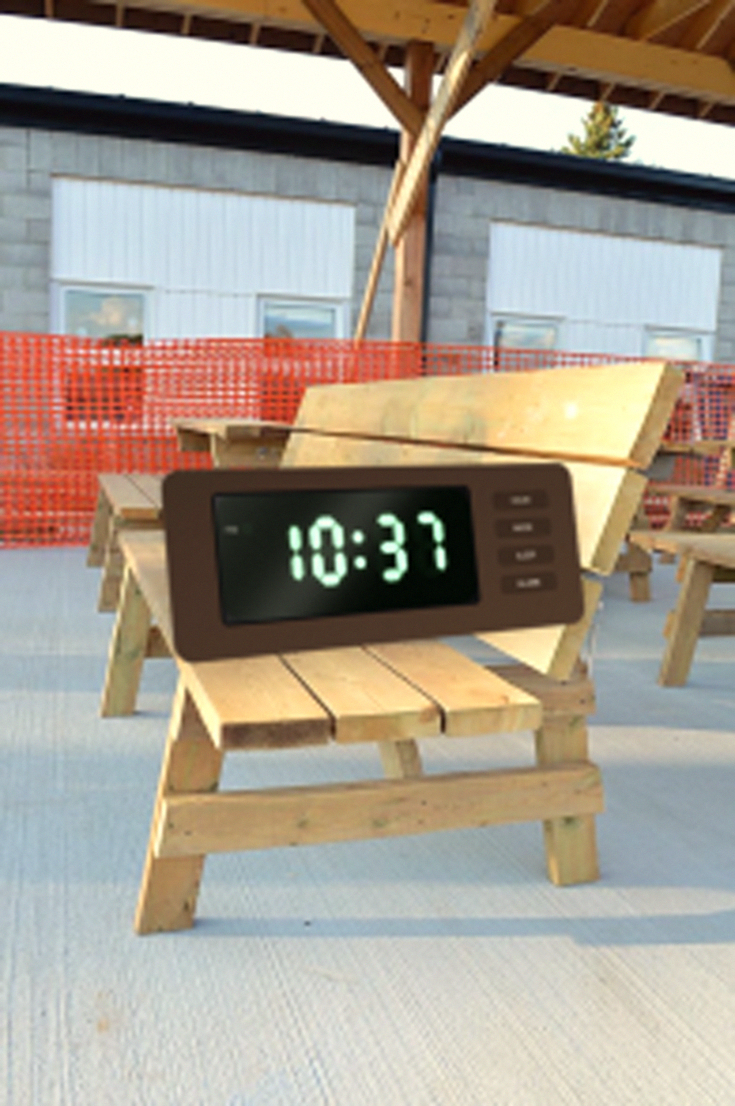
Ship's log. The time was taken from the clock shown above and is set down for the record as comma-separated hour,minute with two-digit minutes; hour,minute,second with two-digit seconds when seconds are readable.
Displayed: 10,37
